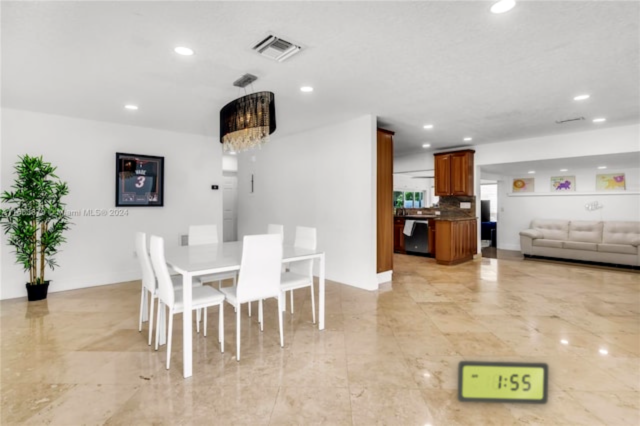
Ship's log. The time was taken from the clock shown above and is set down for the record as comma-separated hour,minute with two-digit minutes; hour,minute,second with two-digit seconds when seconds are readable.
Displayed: 1,55
